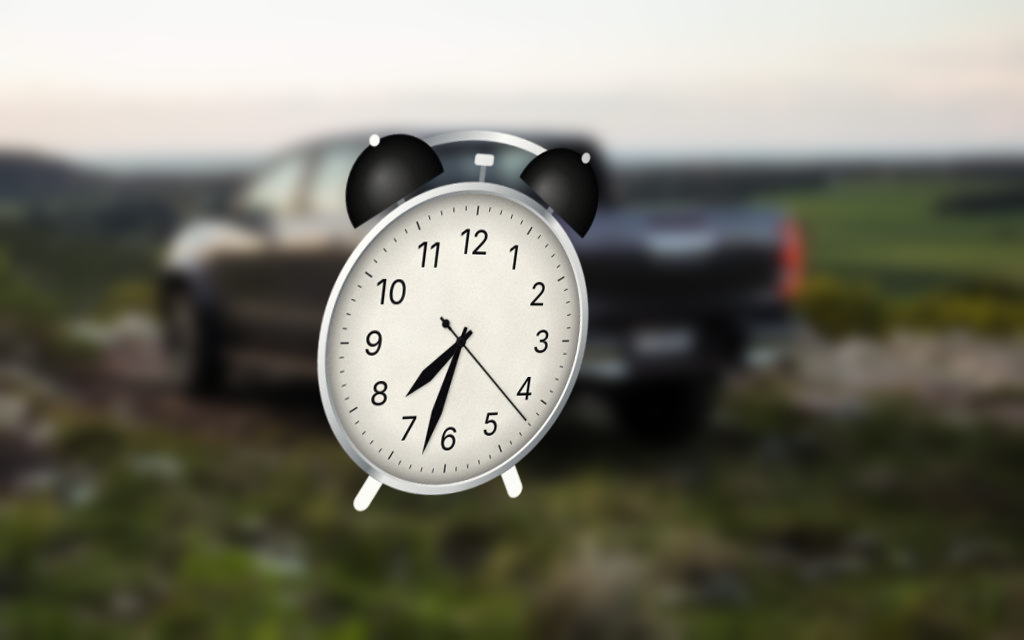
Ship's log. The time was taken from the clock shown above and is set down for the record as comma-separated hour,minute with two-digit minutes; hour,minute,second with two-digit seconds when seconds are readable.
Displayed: 7,32,22
